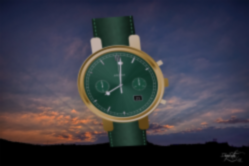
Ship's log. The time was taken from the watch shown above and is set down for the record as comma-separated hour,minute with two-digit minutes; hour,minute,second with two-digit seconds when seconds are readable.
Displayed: 8,01
